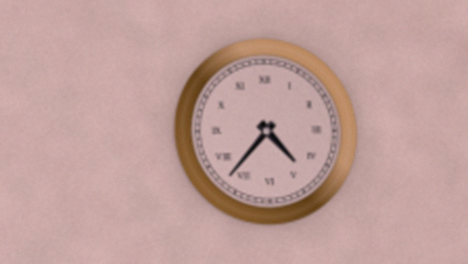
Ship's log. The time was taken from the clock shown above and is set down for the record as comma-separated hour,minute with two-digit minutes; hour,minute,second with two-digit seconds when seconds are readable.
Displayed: 4,37
